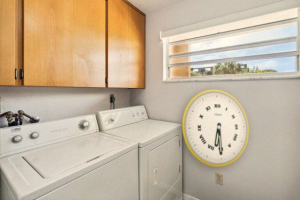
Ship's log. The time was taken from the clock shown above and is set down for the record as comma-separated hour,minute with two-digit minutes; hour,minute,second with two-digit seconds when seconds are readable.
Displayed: 6,30
